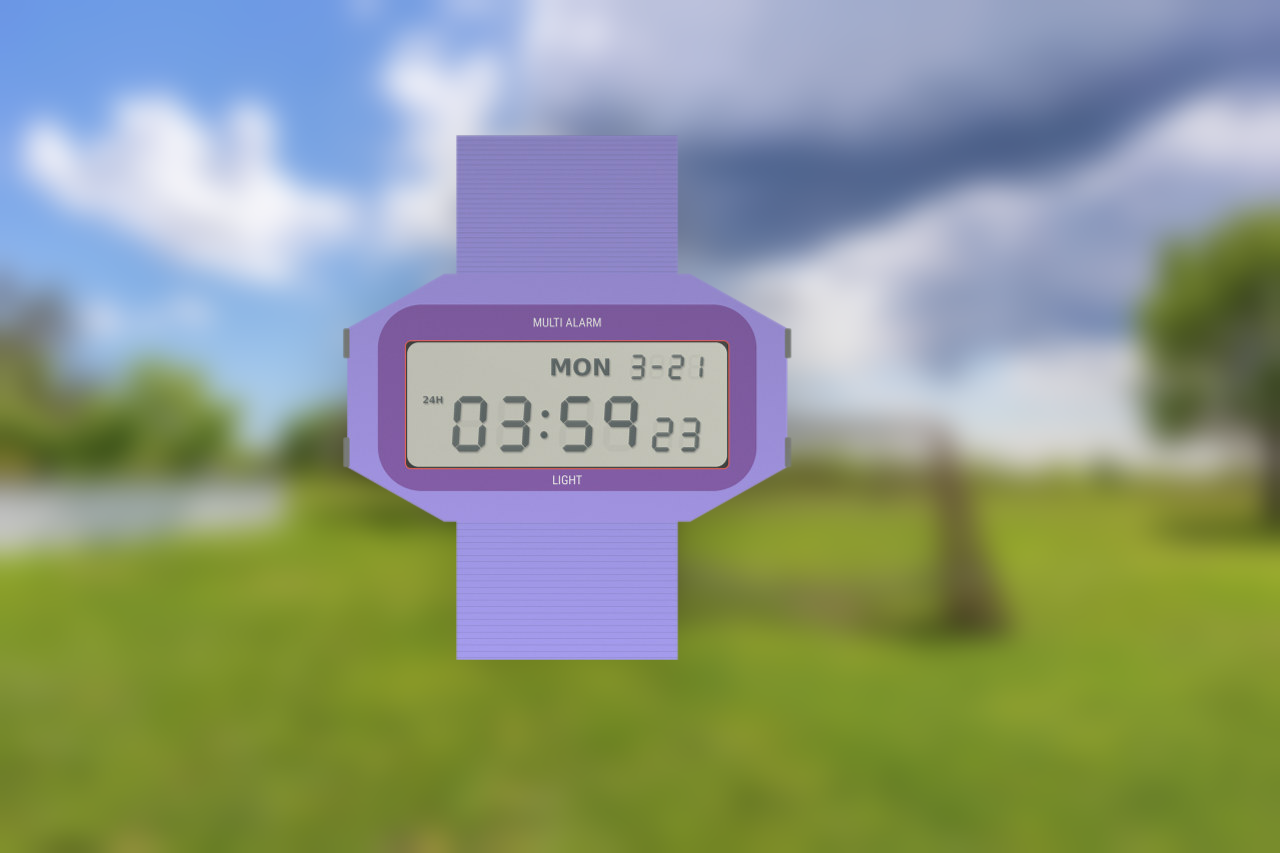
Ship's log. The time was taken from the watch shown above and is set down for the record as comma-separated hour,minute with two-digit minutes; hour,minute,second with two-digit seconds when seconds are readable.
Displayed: 3,59,23
